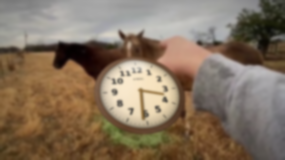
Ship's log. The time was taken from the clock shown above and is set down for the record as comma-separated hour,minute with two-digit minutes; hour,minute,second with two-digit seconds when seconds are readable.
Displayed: 3,31
